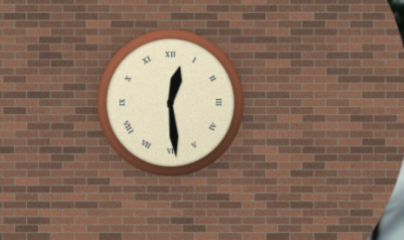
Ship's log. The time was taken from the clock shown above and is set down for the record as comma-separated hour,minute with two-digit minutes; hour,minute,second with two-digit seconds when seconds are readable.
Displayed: 12,29
